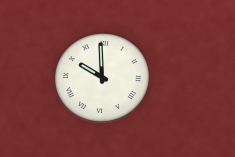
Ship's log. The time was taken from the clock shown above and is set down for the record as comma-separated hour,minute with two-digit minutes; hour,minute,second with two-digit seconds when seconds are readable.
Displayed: 9,59
